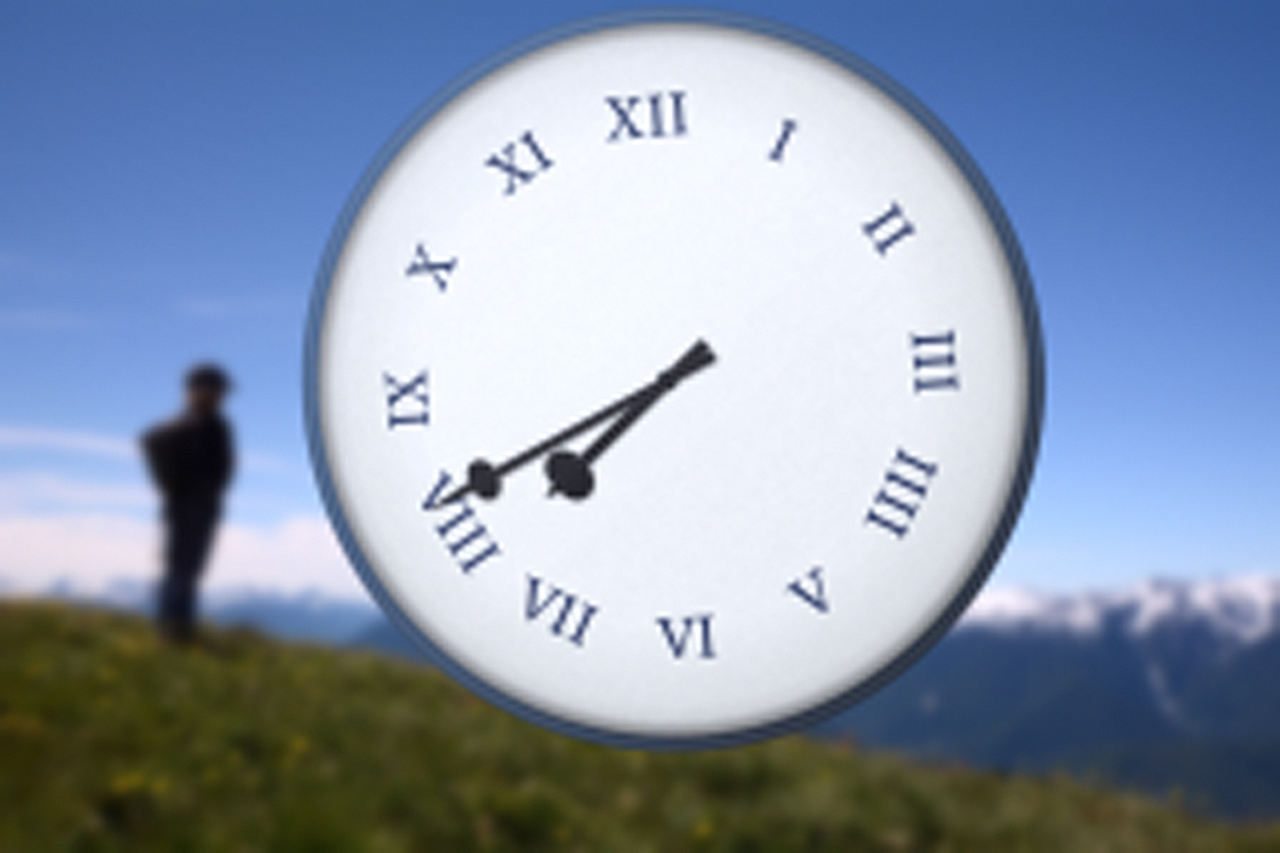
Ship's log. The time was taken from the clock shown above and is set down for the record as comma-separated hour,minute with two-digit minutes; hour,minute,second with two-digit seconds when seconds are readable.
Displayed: 7,41
